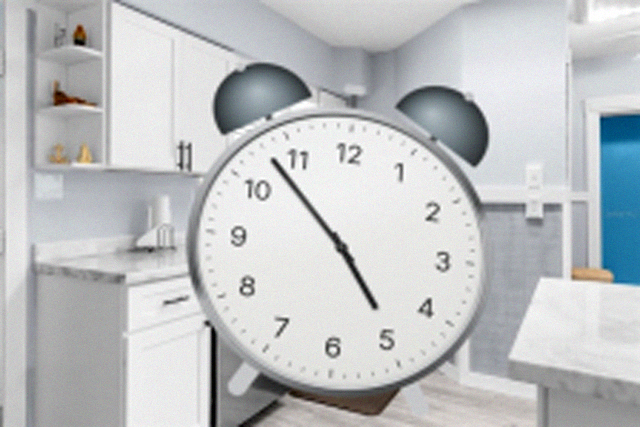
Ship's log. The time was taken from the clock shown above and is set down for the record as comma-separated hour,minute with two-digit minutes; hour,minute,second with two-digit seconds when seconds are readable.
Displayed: 4,53
